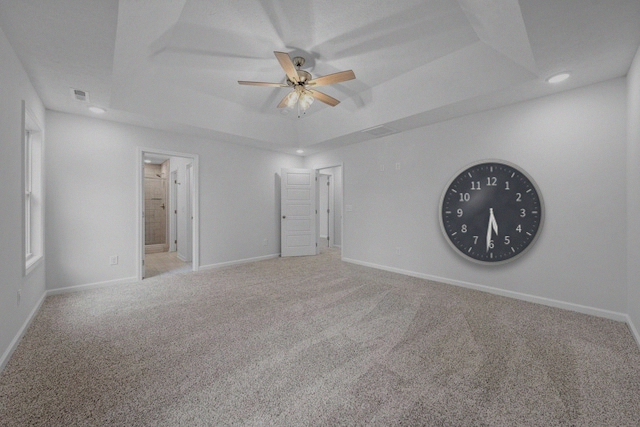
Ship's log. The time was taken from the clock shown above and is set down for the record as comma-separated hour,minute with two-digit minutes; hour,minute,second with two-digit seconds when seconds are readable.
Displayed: 5,31
